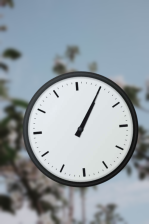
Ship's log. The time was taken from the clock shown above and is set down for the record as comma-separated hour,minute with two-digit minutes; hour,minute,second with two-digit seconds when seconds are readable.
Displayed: 1,05
